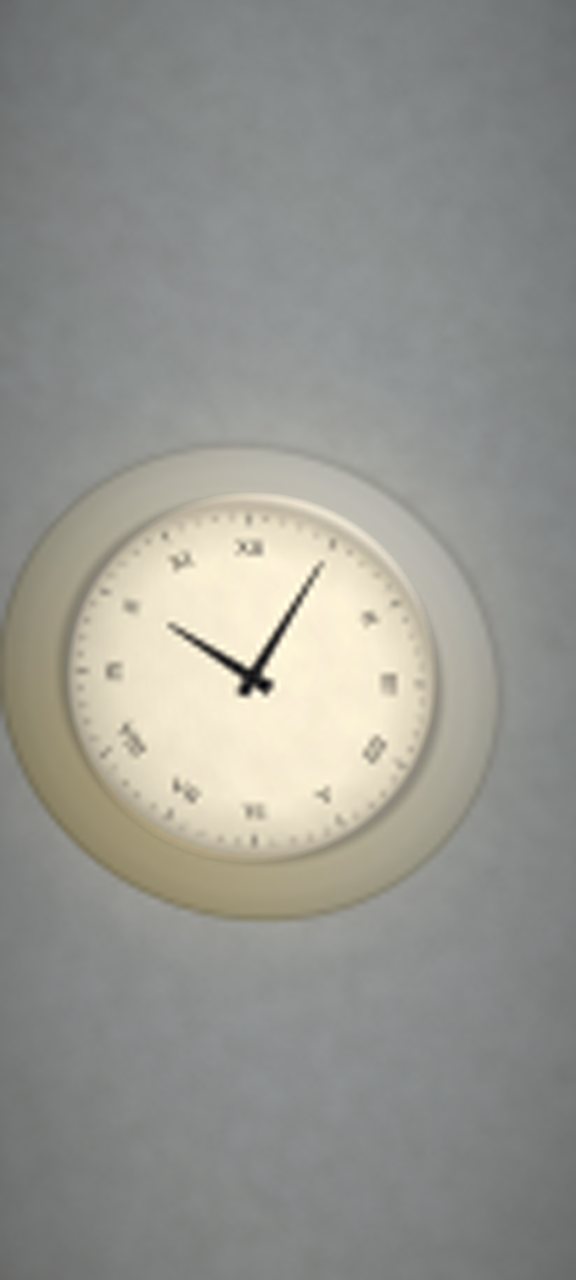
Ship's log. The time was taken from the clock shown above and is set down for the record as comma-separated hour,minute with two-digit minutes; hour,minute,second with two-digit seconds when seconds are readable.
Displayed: 10,05
